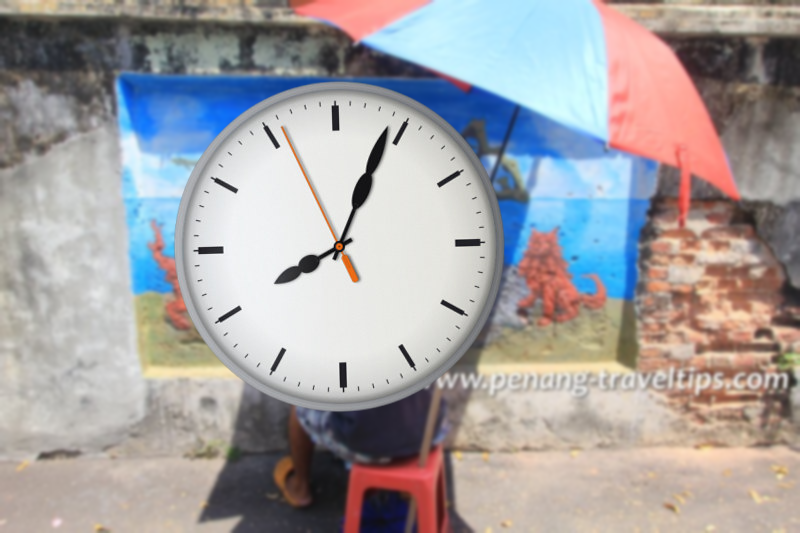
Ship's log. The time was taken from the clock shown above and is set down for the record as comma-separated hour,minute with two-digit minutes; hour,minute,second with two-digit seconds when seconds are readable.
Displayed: 8,03,56
